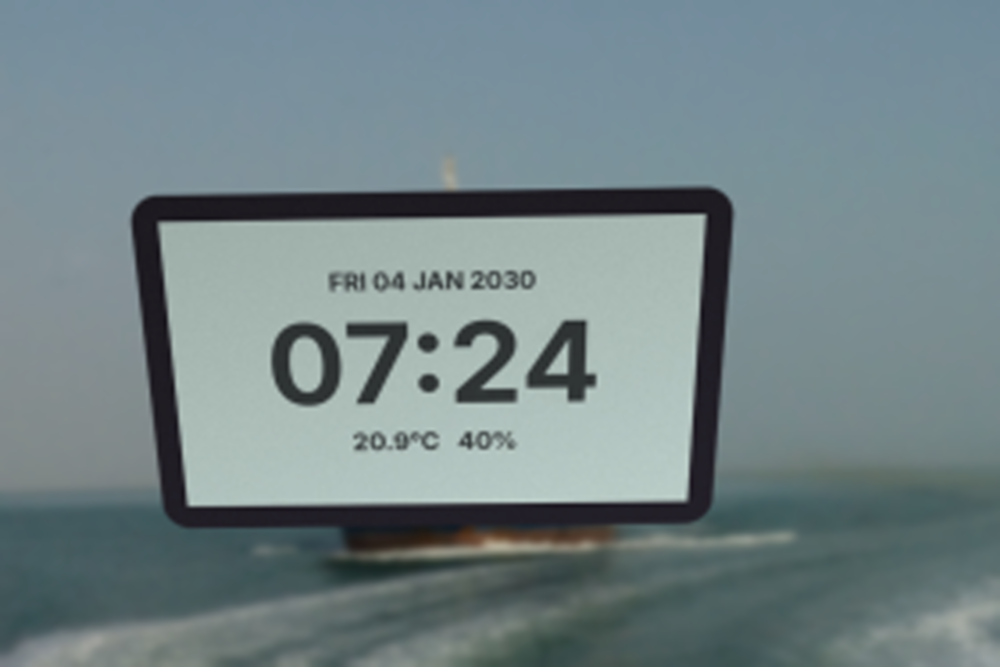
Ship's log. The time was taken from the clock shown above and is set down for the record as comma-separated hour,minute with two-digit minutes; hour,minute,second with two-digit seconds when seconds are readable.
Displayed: 7,24
